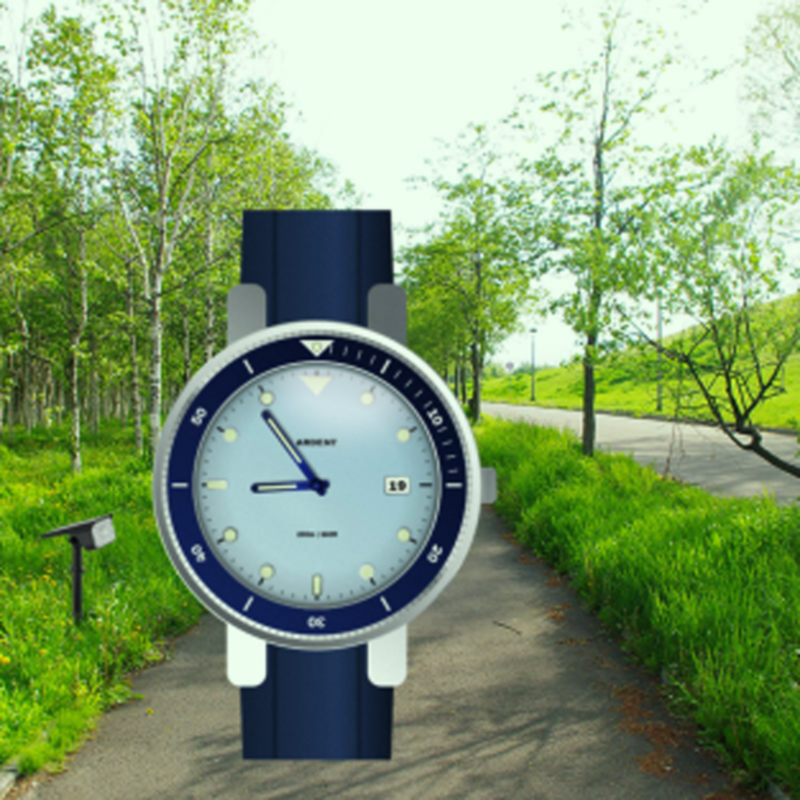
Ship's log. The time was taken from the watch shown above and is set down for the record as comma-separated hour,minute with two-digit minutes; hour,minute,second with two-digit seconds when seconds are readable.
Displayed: 8,54
